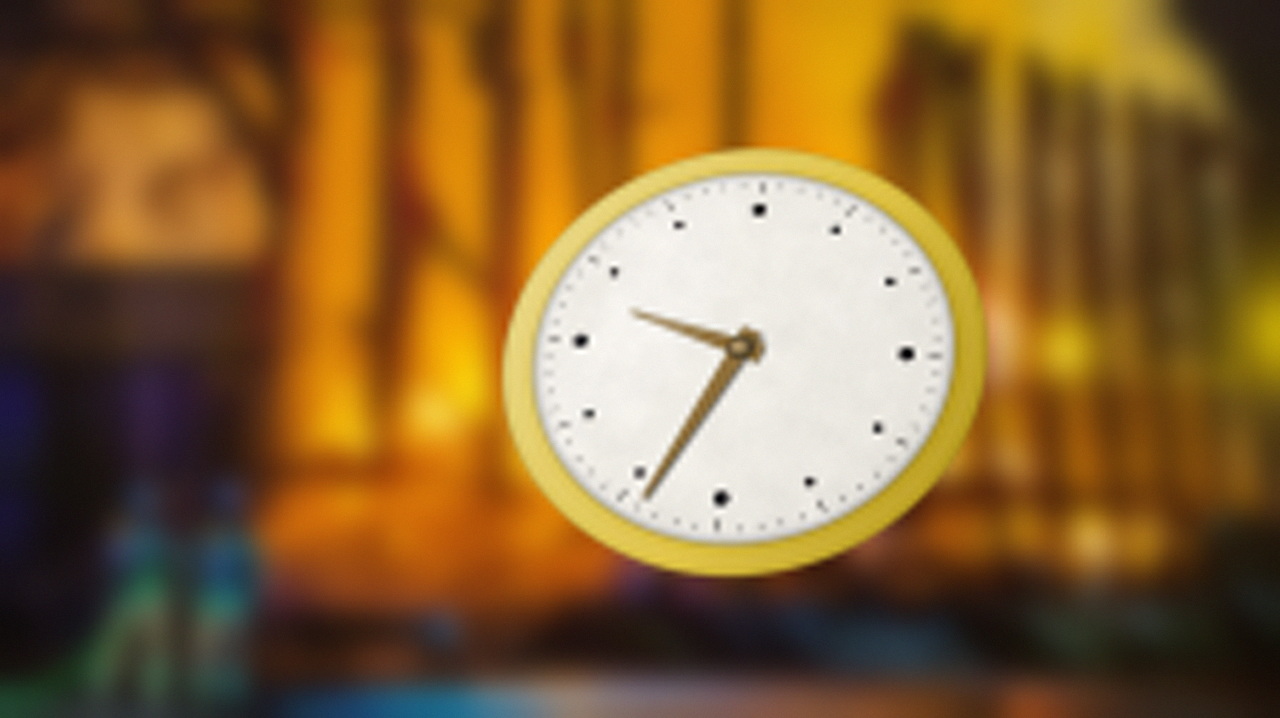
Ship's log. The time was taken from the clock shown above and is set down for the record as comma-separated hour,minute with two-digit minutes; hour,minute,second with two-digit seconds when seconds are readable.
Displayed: 9,34
